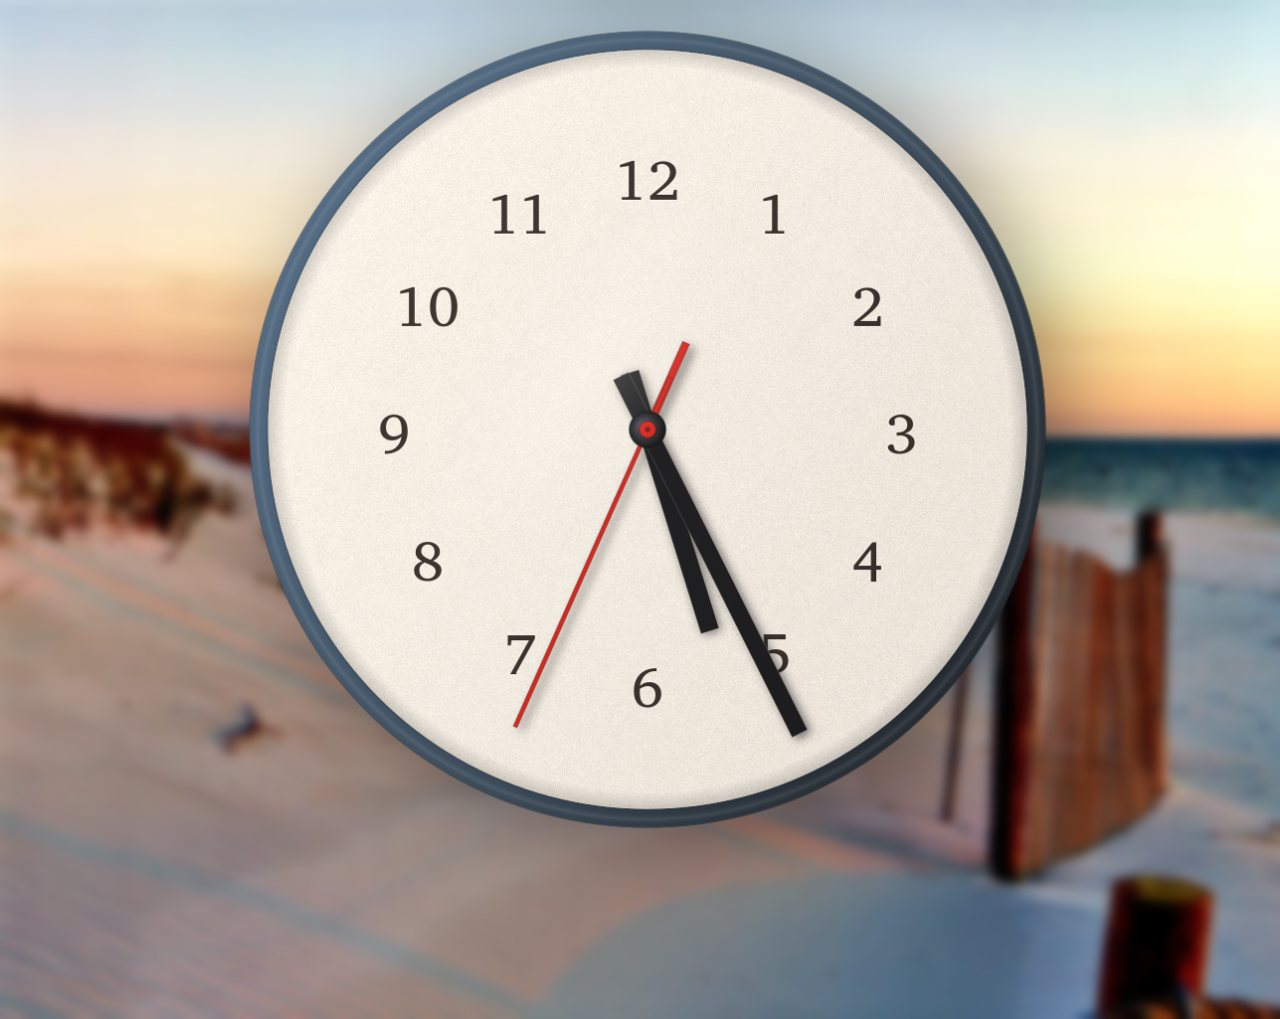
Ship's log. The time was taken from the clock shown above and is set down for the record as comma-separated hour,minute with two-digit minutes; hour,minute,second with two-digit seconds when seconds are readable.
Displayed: 5,25,34
